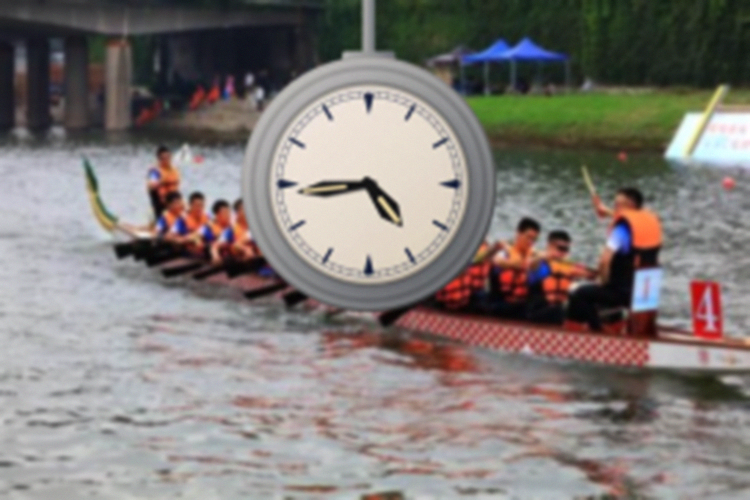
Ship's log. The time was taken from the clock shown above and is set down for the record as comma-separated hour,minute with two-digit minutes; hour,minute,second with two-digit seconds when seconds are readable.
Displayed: 4,44
